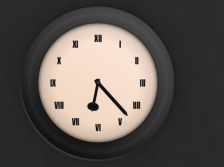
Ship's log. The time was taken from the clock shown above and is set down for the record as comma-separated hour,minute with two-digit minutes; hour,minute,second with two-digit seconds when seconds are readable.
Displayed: 6,23
